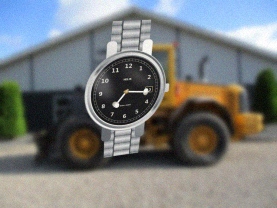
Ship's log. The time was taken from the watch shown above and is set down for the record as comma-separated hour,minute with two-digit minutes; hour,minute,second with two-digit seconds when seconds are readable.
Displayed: 7,16
